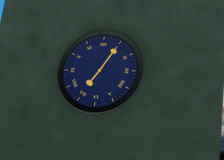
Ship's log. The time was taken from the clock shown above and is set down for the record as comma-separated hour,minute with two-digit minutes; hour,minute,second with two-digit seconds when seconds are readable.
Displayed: 7,05
